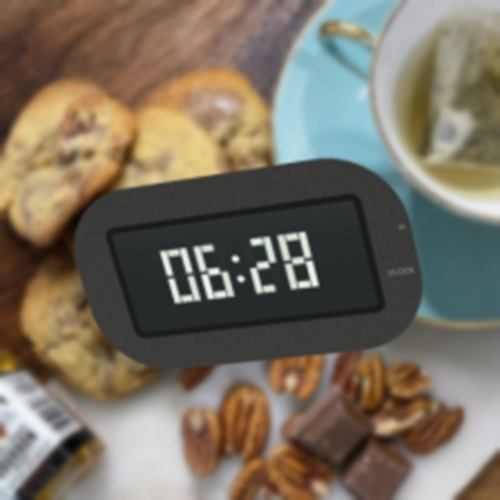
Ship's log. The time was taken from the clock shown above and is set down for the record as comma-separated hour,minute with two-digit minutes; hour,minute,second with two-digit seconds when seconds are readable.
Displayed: 6,28
